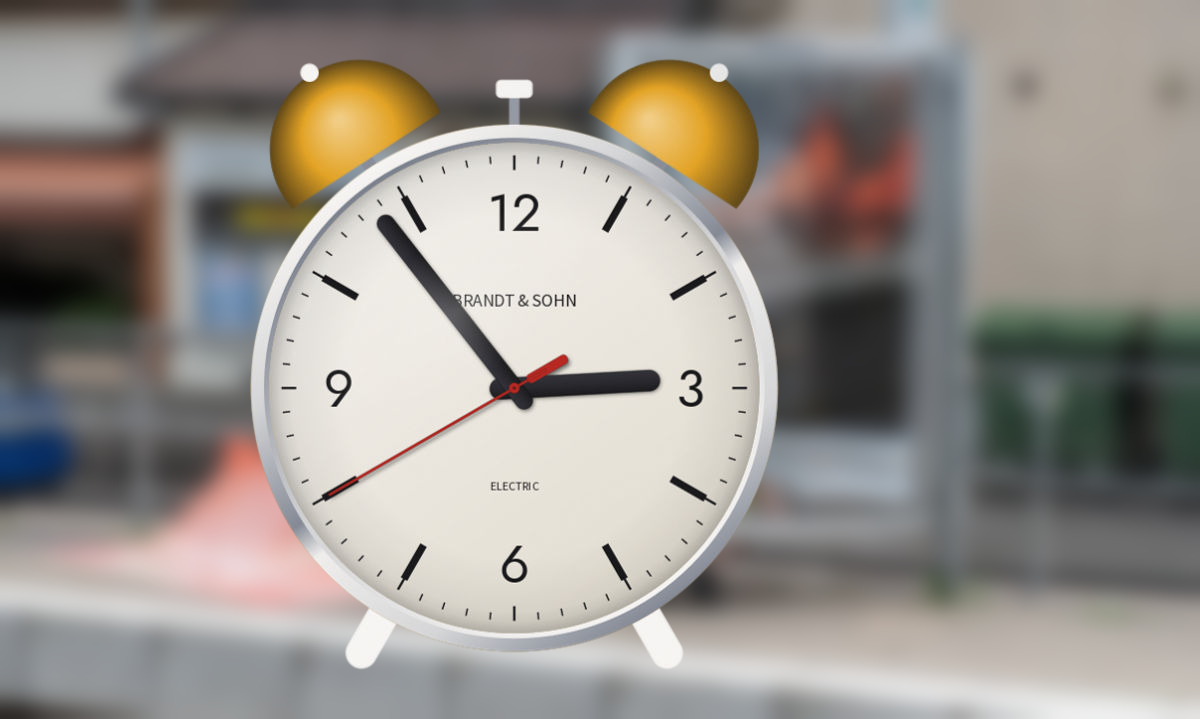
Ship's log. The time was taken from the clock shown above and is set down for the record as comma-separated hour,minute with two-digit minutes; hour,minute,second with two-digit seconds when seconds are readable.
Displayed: 2,53,40
